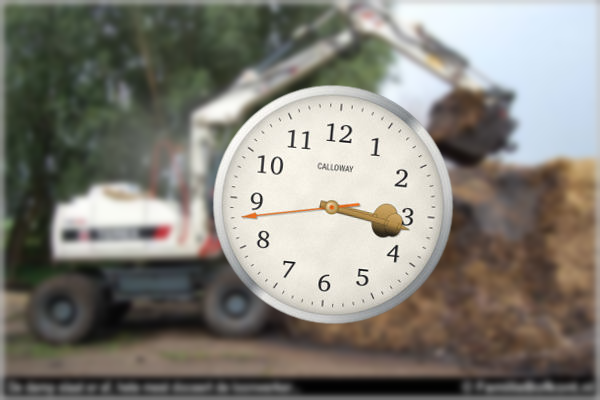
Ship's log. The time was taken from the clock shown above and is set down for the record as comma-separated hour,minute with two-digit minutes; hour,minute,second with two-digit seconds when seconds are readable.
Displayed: 3,16,43
